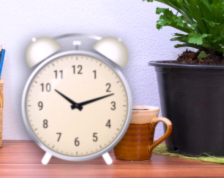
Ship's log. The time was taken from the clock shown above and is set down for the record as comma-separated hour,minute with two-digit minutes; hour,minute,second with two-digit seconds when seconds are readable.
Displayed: 10,12
